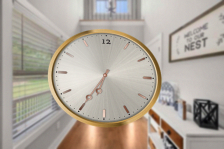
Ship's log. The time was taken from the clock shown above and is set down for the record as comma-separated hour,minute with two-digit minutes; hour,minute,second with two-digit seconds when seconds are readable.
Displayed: 6,35
